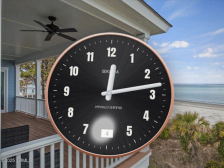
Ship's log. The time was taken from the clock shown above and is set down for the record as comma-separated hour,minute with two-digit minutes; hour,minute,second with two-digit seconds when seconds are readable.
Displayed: 12,13
